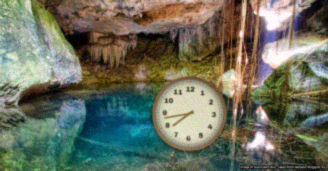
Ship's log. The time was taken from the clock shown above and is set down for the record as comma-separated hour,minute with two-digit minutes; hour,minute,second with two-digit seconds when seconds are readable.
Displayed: 7,43
